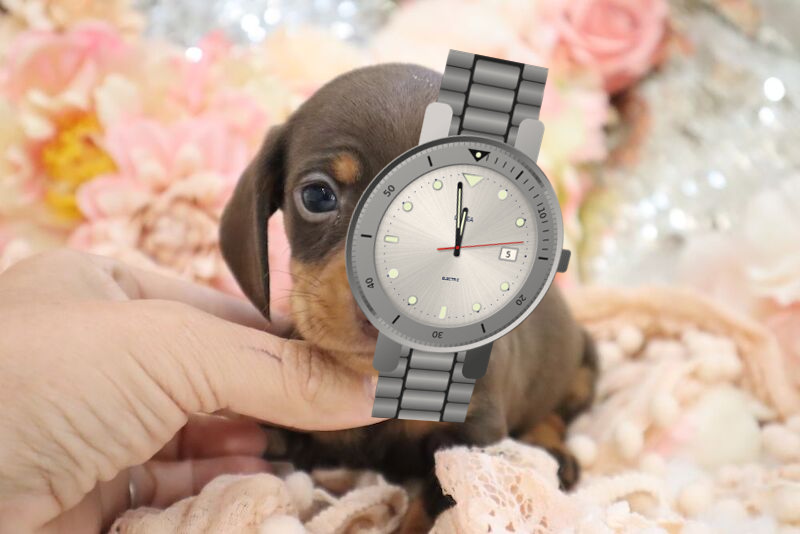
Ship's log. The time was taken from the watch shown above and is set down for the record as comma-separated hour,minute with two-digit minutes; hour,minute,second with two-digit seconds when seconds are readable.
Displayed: 11,58,13
